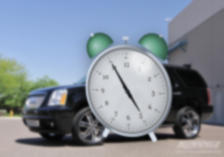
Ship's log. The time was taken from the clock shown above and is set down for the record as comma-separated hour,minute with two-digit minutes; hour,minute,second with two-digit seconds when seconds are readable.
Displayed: 4,55
